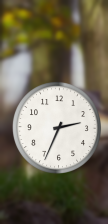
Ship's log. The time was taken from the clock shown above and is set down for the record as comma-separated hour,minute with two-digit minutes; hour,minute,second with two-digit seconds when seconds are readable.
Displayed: 2,34
